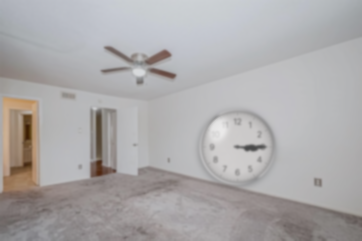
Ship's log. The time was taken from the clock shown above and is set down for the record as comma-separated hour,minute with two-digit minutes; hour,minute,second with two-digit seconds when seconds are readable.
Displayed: 3,15
